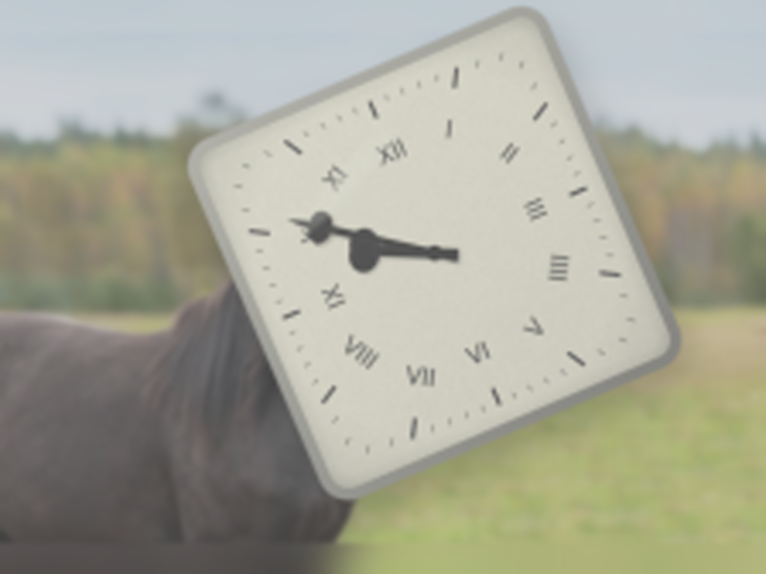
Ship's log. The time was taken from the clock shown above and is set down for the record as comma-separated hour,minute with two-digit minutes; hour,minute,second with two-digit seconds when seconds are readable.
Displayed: 9,51
